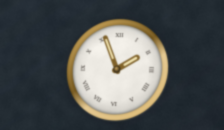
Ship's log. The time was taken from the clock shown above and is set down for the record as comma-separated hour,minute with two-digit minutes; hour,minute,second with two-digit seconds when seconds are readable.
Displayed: 1,56
